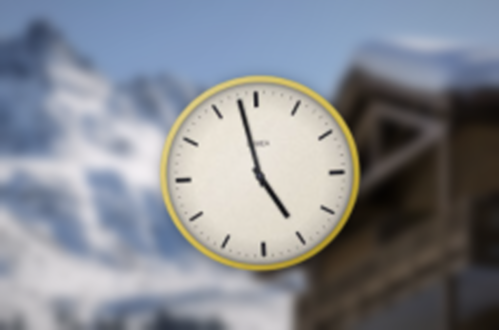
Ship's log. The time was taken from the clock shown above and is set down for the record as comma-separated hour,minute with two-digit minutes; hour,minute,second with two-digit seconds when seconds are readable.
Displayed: 4,58
